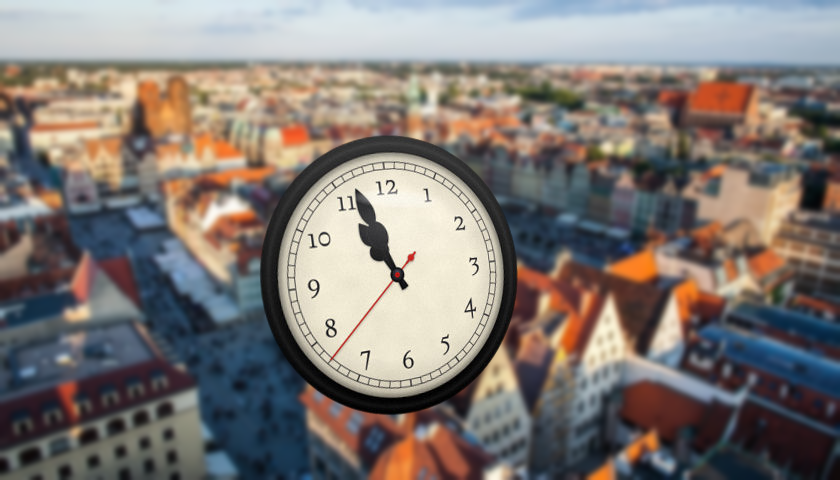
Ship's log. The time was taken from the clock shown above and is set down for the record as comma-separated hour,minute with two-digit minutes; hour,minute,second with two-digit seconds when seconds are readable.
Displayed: 10,56,38
